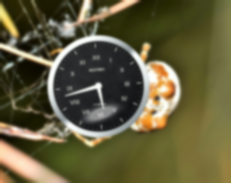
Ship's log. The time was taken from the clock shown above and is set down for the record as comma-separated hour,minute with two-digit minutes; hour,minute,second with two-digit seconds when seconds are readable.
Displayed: 5,43
